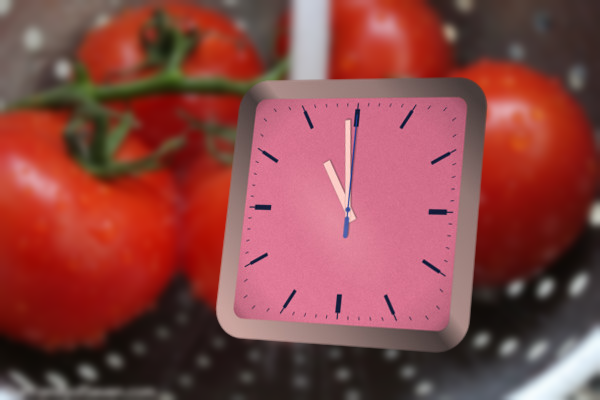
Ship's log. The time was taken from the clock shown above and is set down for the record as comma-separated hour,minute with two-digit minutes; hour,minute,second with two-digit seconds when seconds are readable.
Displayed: 10,59,00
